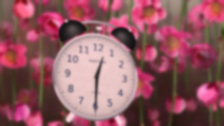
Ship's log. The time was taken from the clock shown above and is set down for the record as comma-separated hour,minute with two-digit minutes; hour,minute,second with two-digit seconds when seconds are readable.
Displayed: 12,30
